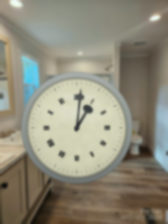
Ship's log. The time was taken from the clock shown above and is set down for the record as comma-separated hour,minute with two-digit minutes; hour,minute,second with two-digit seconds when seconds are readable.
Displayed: 1,01
